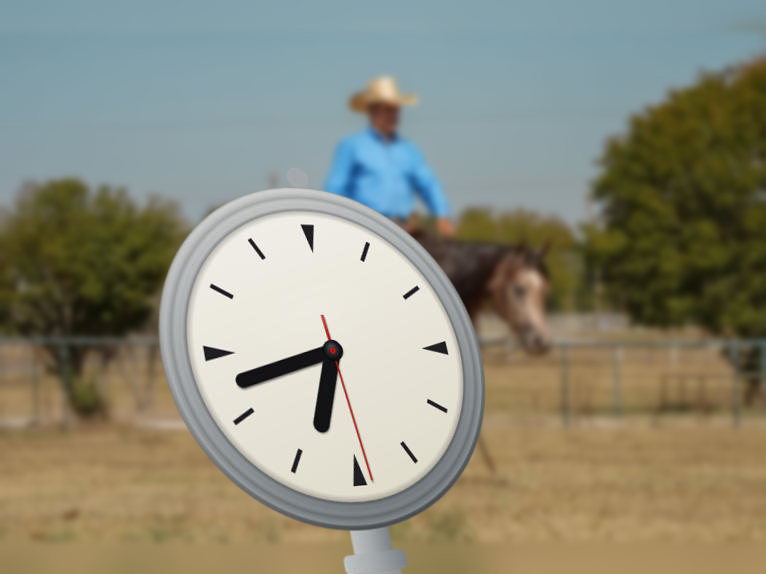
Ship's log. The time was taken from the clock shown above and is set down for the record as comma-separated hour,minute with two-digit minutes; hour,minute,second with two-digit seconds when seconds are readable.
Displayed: 6,42,29
